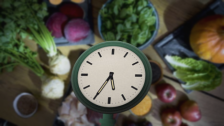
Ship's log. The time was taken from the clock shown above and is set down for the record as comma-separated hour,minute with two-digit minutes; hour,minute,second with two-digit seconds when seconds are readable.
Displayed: 5,35
